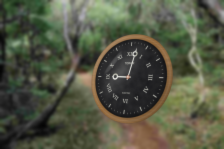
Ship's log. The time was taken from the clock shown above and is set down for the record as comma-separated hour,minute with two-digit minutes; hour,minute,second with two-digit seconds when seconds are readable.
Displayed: 9,02
